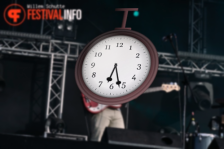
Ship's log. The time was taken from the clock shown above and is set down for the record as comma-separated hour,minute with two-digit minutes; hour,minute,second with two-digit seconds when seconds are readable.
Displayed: 6,27
